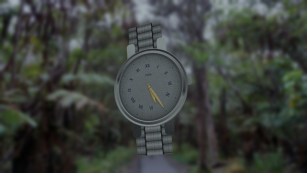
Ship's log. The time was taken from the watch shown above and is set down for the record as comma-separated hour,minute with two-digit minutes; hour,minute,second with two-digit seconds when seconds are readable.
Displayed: 5,25
